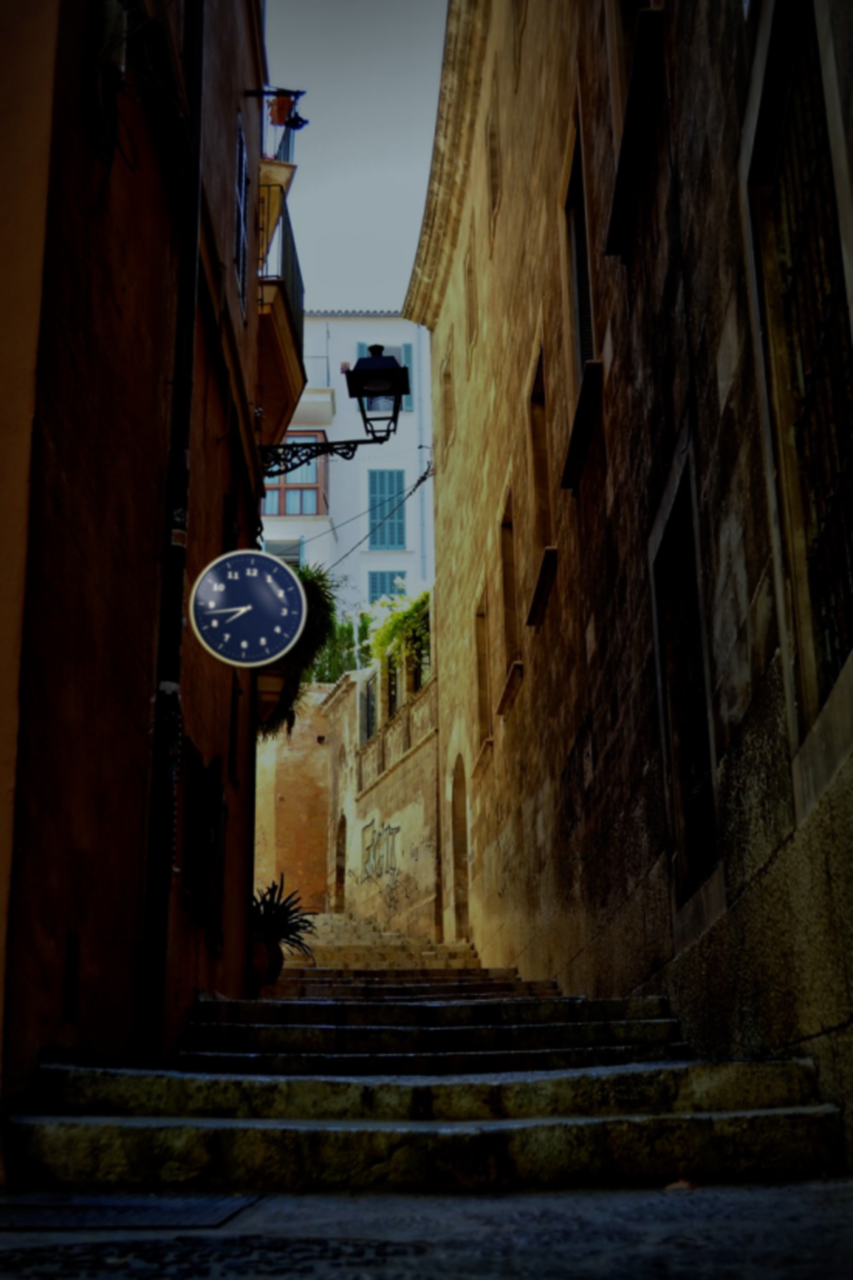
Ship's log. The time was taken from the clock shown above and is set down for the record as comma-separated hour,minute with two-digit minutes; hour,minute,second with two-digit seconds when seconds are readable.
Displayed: 7,43
